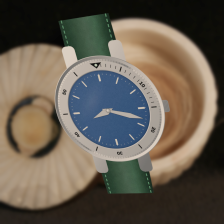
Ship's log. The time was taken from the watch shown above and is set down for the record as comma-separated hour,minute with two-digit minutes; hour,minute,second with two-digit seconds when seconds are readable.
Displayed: 8,18
